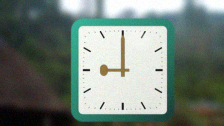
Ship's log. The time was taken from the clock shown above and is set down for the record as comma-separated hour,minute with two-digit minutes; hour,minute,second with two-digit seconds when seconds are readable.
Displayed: 9,00
